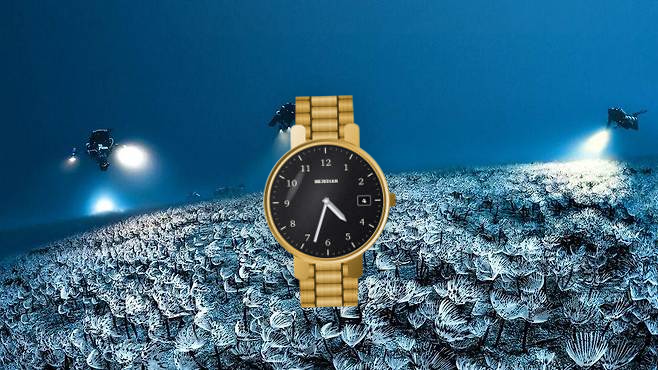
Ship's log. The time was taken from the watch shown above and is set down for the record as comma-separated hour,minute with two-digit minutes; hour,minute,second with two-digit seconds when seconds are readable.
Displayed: 4,33
